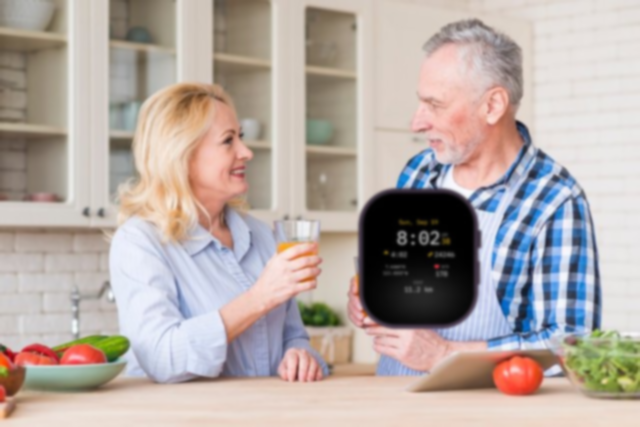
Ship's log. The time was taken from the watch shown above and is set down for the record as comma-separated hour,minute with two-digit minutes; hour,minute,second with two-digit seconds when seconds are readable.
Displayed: 8,02
